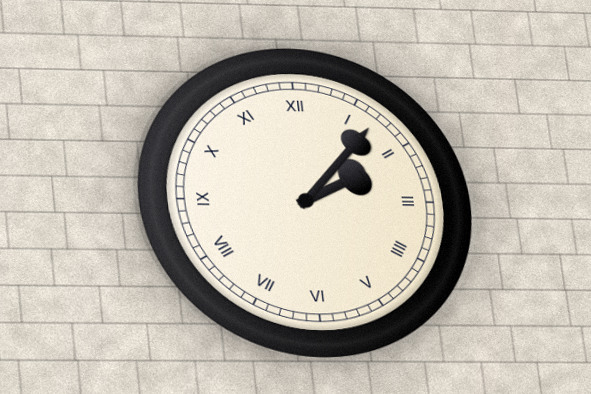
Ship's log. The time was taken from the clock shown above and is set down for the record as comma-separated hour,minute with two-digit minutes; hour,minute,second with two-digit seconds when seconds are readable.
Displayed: 2,07
